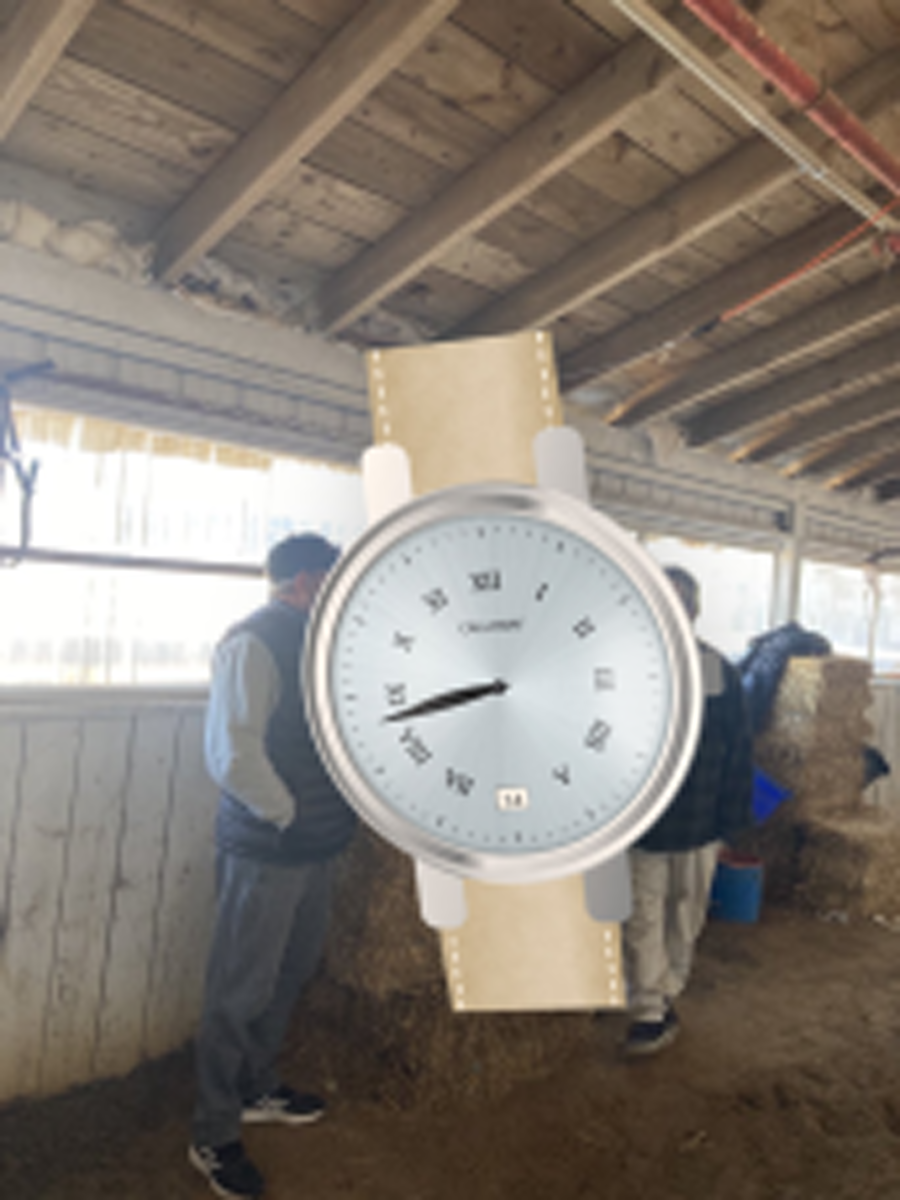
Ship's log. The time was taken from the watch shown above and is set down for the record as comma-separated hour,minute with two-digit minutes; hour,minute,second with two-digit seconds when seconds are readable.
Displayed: 8,43
